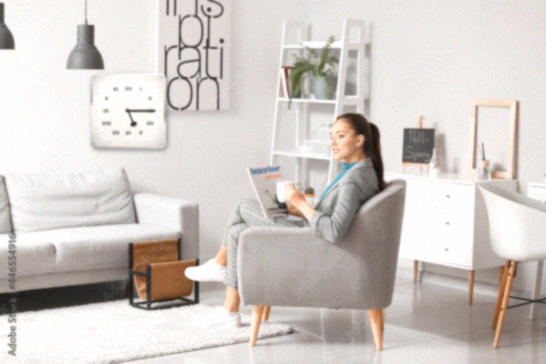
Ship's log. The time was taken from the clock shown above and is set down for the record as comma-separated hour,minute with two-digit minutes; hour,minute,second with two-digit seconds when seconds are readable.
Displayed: 5,15
